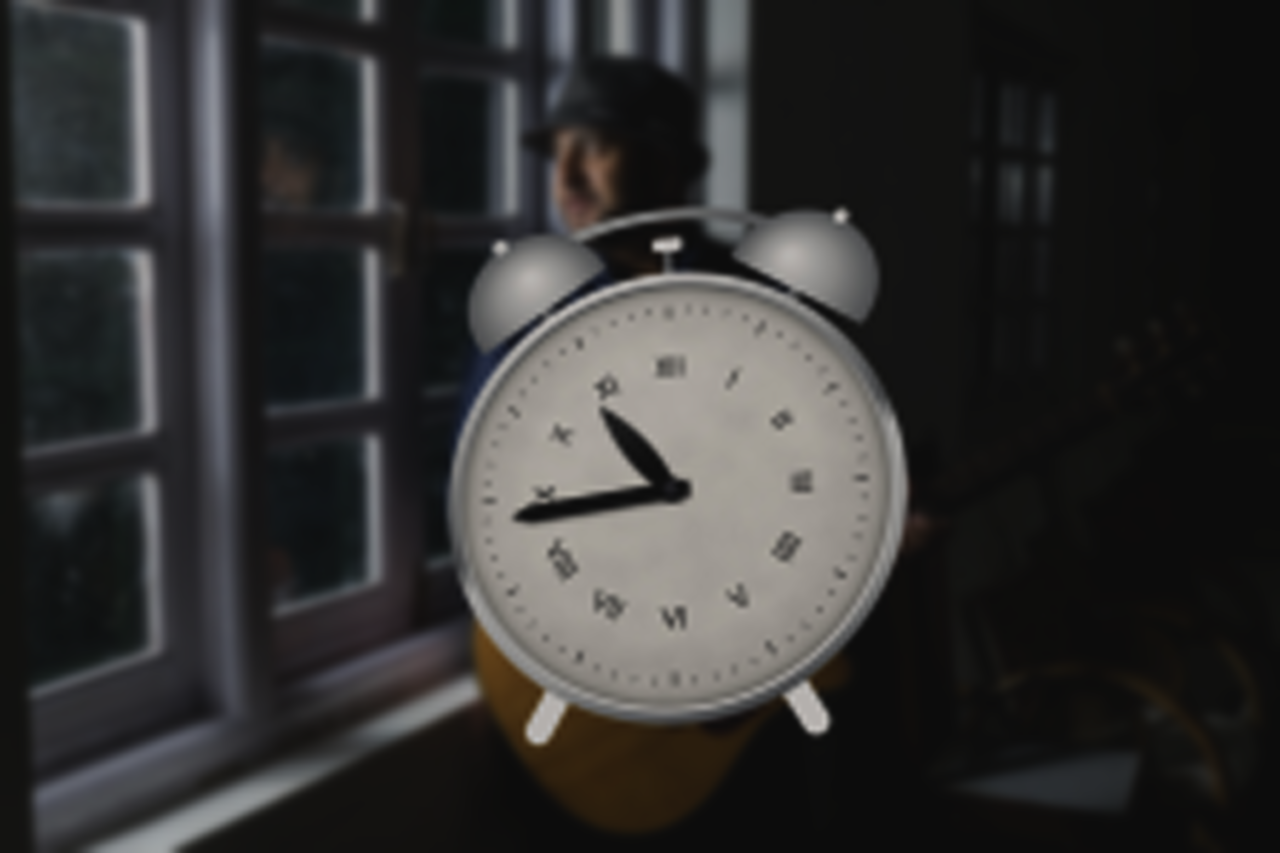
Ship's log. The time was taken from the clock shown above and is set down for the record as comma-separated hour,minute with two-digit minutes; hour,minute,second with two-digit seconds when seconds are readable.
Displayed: 10,44
